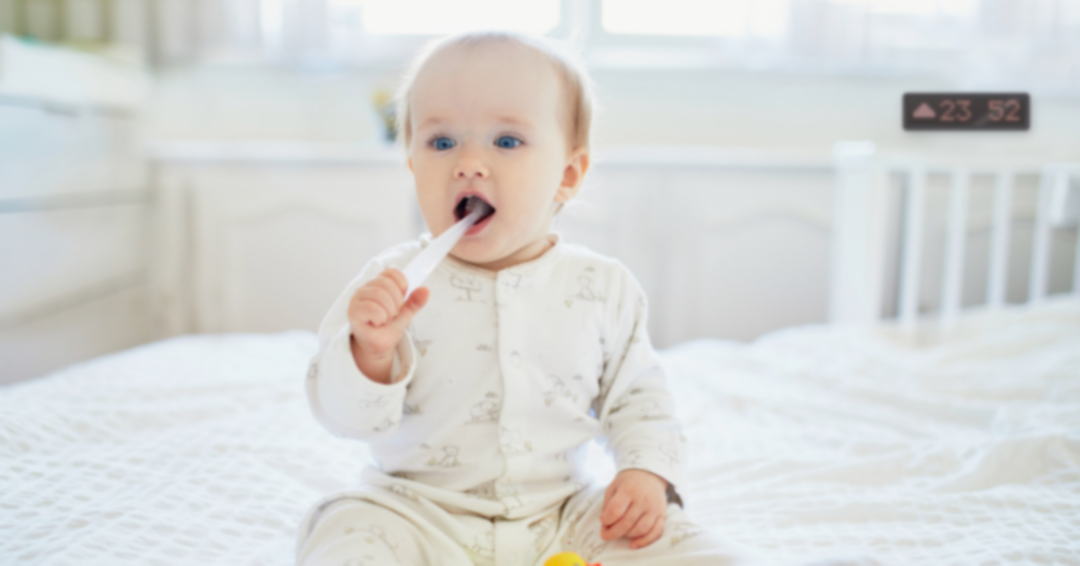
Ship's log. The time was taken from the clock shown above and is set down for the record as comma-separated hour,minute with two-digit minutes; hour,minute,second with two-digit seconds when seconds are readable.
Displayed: 23,52
